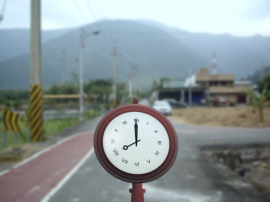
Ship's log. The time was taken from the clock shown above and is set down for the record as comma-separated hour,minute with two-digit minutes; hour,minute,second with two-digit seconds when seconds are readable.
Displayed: 8,00
